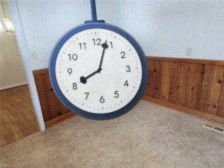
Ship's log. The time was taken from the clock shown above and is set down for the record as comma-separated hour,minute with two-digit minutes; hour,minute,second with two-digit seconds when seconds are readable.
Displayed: 8,03
